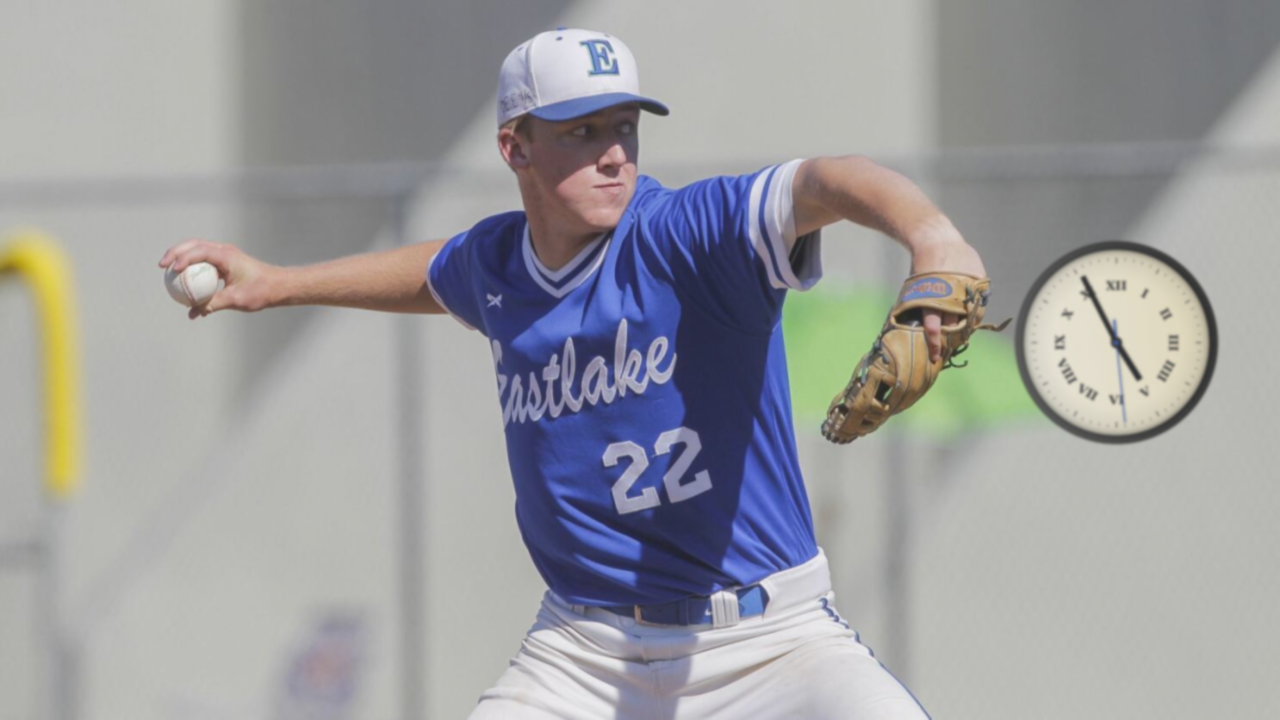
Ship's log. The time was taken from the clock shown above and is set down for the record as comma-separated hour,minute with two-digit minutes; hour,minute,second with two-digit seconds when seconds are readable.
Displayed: 4,55,29
